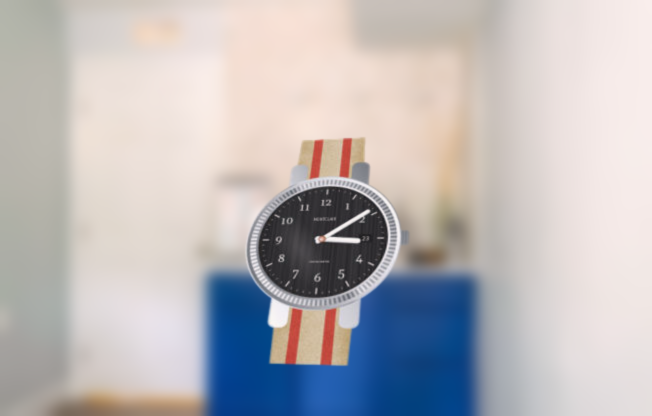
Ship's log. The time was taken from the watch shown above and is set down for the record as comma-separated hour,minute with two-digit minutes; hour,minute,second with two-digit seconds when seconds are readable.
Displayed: 3,09
